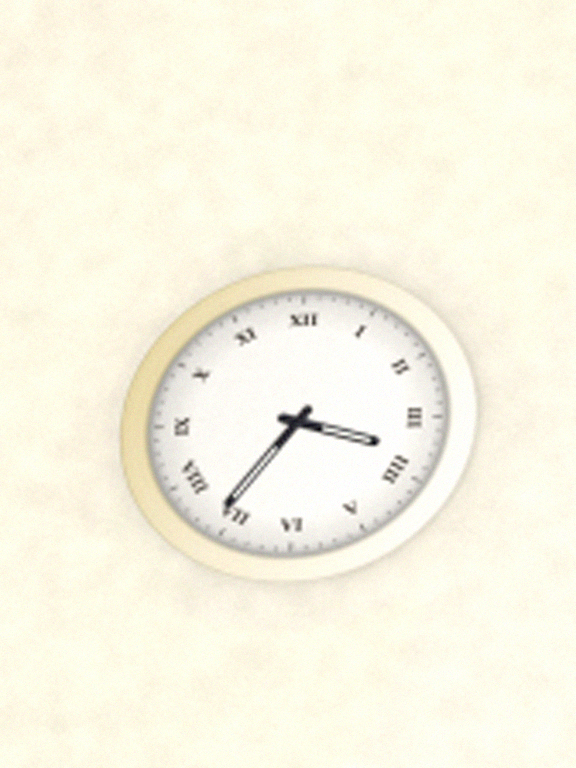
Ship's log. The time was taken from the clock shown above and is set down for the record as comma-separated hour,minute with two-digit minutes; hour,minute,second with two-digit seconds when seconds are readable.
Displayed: 3,36
